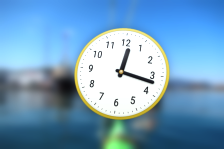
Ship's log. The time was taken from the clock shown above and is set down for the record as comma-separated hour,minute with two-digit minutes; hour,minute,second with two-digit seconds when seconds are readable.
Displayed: 12,17
